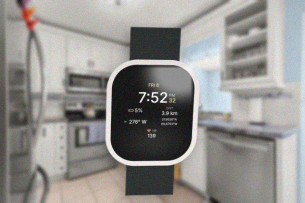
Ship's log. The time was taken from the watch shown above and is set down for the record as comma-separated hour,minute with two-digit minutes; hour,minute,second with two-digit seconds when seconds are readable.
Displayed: 7,52
